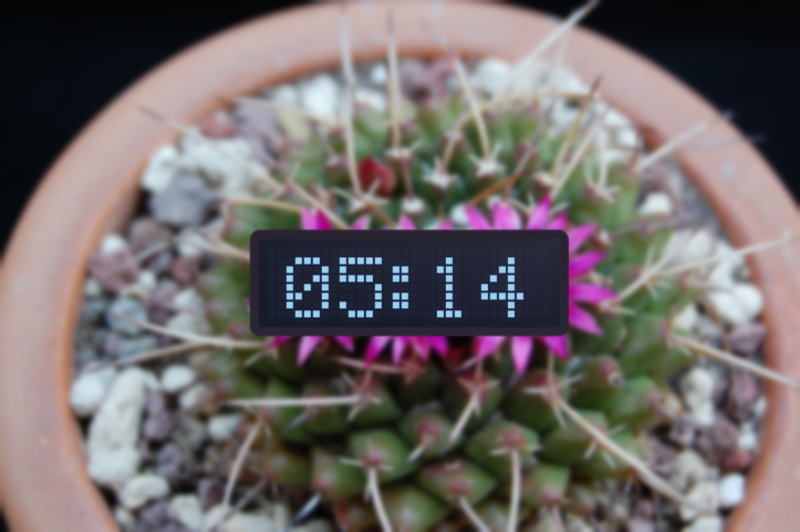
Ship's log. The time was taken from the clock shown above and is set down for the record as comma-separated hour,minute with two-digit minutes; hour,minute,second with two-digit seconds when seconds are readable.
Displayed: 5,14
